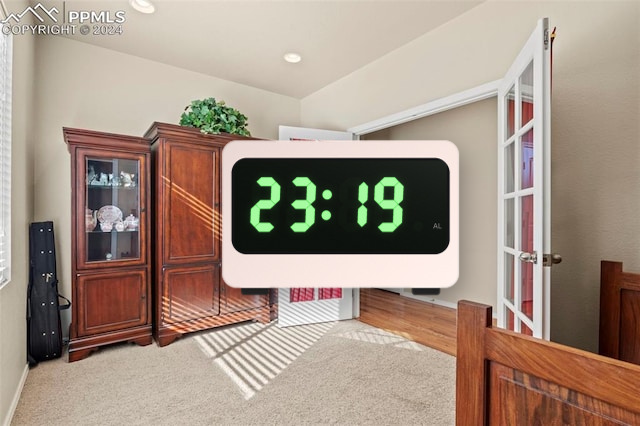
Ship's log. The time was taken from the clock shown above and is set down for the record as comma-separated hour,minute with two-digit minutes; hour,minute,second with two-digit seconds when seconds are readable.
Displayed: 23,19
